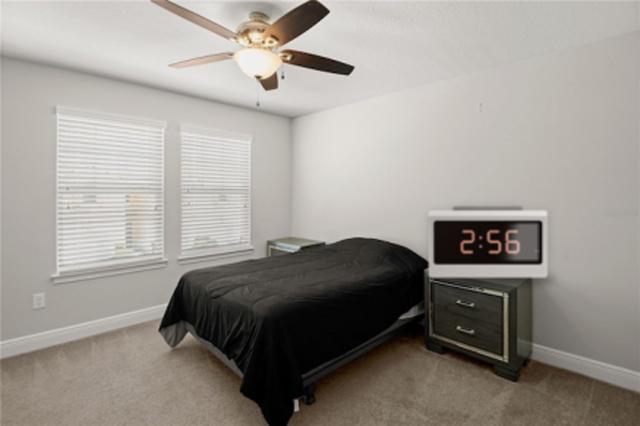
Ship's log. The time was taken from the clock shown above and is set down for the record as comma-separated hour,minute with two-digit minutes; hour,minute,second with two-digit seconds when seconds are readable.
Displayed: 2,56
